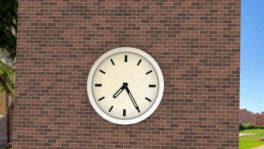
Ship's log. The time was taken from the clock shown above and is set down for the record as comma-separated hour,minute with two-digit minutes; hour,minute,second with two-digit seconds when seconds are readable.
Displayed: 7,25
